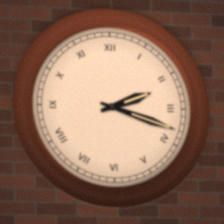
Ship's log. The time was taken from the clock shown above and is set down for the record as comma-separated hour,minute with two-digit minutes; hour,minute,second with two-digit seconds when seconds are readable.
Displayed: 2,18
